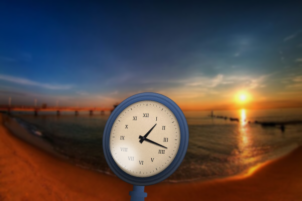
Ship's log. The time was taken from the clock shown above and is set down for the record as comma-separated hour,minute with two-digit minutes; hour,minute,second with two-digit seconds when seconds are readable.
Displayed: 1,18
